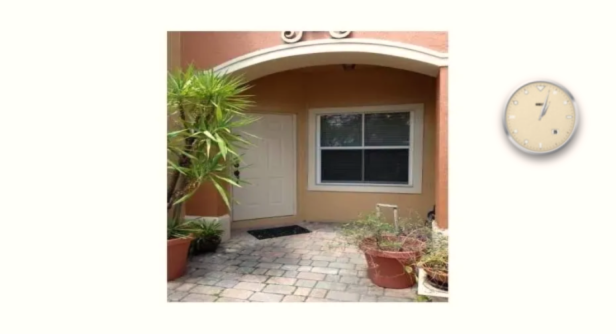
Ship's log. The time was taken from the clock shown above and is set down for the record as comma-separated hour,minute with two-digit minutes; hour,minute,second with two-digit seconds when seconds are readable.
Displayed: 1,03
